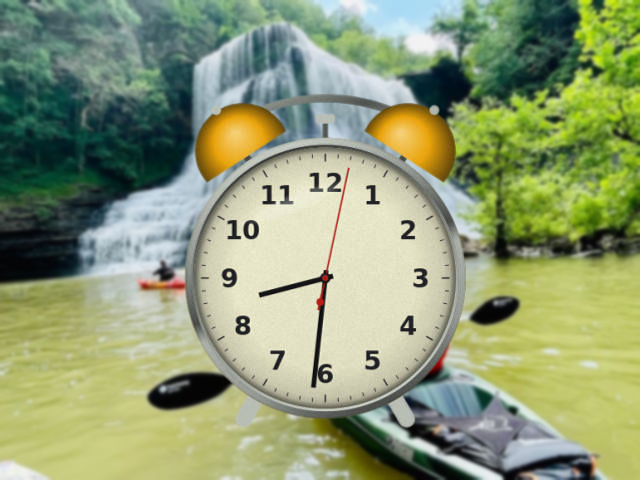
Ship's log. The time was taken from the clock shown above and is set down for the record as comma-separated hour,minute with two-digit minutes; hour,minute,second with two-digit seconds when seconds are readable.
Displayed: 8,31,02
